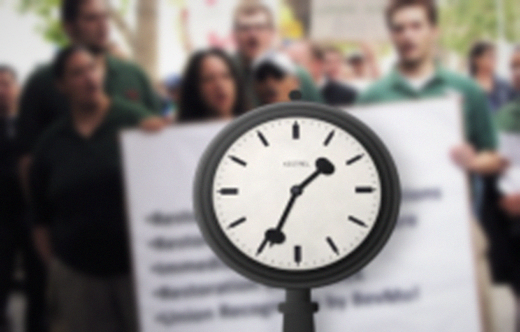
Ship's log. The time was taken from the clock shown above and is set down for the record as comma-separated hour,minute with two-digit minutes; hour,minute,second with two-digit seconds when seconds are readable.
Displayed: 1,34
